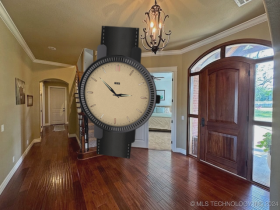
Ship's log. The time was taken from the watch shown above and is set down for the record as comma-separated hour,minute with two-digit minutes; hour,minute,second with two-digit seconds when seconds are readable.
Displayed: 2,52
